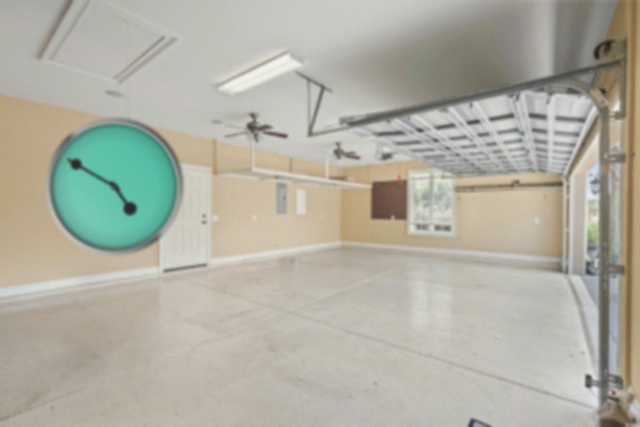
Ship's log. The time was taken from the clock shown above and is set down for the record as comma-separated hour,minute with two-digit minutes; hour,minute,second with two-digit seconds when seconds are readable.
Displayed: 4,50
